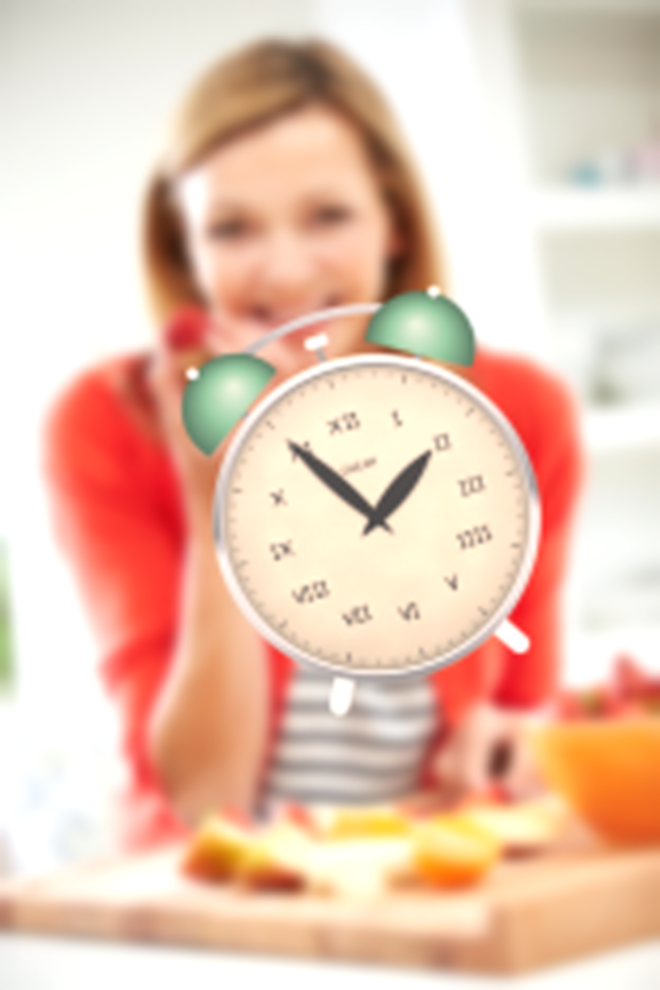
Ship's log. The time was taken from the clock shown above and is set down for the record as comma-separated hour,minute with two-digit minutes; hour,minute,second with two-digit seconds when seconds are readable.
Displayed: 1,55
